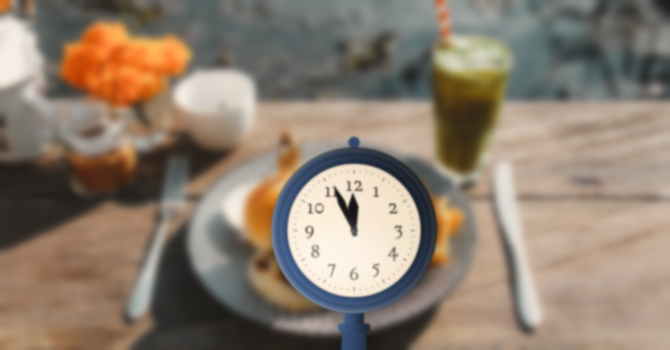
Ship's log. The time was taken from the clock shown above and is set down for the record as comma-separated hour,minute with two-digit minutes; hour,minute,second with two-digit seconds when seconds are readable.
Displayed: 11,56
